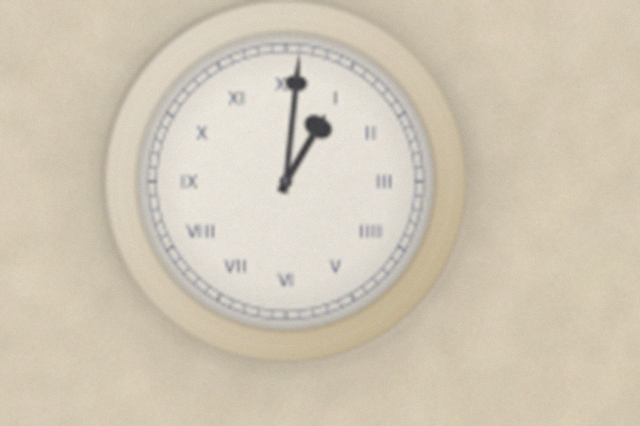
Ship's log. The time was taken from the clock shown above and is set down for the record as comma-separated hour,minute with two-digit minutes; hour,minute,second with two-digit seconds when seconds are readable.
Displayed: 1,01
